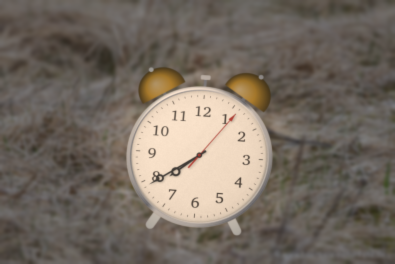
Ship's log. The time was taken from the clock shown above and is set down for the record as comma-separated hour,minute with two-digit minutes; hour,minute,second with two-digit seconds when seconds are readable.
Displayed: 7,39,06
